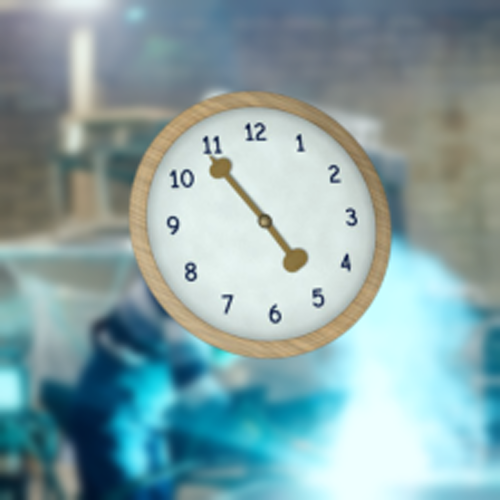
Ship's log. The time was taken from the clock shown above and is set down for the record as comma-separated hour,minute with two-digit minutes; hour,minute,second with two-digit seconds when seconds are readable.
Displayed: 4,54
